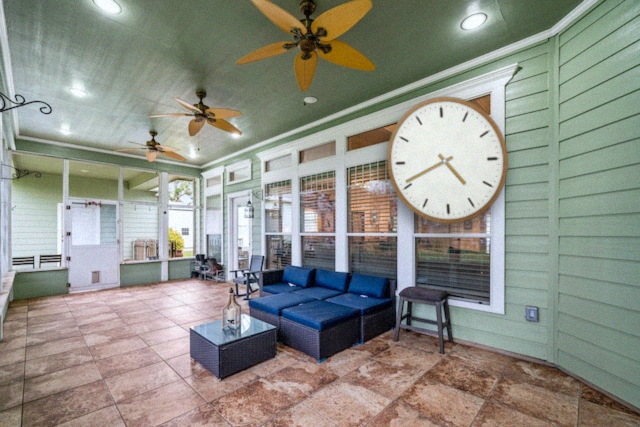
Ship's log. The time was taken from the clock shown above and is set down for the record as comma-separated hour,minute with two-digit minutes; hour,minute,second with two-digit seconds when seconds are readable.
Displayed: 4,41
